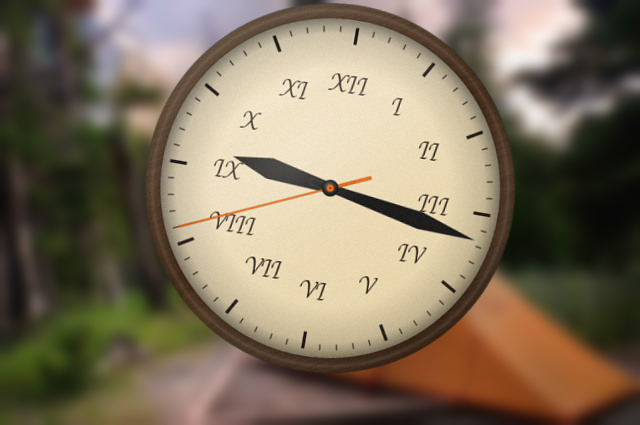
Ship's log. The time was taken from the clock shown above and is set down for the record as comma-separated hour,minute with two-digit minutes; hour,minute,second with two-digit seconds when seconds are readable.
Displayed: 9,16,41
